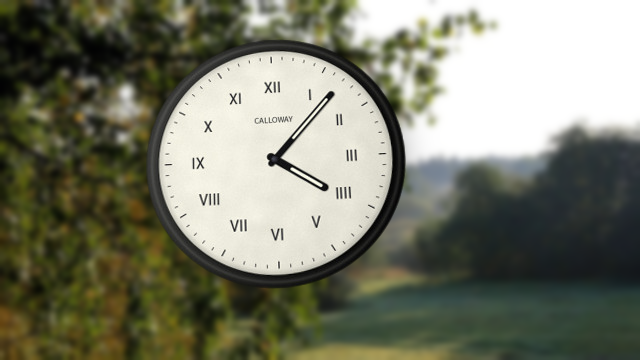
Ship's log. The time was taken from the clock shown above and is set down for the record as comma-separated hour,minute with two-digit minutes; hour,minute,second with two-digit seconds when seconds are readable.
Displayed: 4,07
